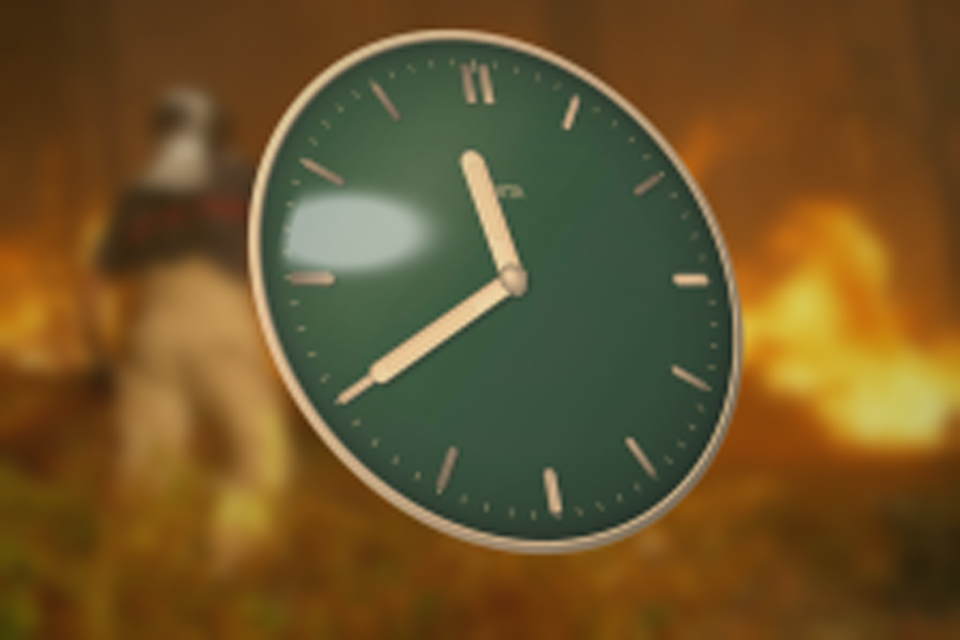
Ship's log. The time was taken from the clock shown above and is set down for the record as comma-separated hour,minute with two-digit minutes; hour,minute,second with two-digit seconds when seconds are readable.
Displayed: 11,40
